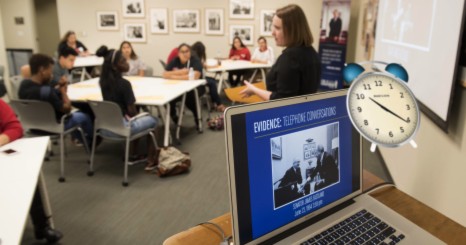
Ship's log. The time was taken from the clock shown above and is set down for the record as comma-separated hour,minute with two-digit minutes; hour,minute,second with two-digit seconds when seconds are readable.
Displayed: 10,21
